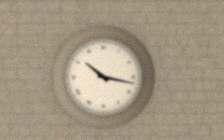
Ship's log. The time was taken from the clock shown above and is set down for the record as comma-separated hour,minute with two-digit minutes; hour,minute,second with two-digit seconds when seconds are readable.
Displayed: 10,17
